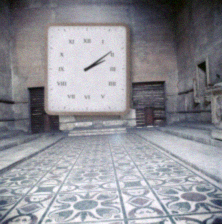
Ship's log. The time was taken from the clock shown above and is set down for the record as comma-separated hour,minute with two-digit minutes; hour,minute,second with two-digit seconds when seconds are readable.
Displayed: 2,09
